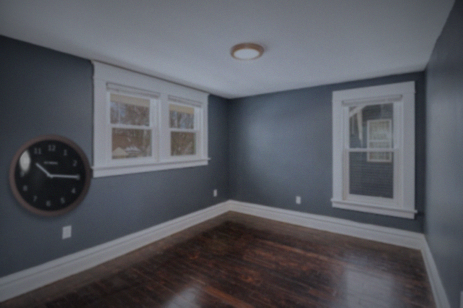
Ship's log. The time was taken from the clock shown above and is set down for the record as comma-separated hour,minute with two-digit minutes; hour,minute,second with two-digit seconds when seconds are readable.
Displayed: 10,15
